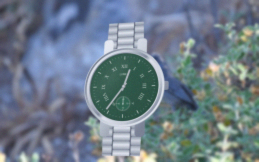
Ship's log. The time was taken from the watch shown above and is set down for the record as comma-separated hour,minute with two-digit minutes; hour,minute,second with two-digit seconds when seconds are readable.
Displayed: 12,36
